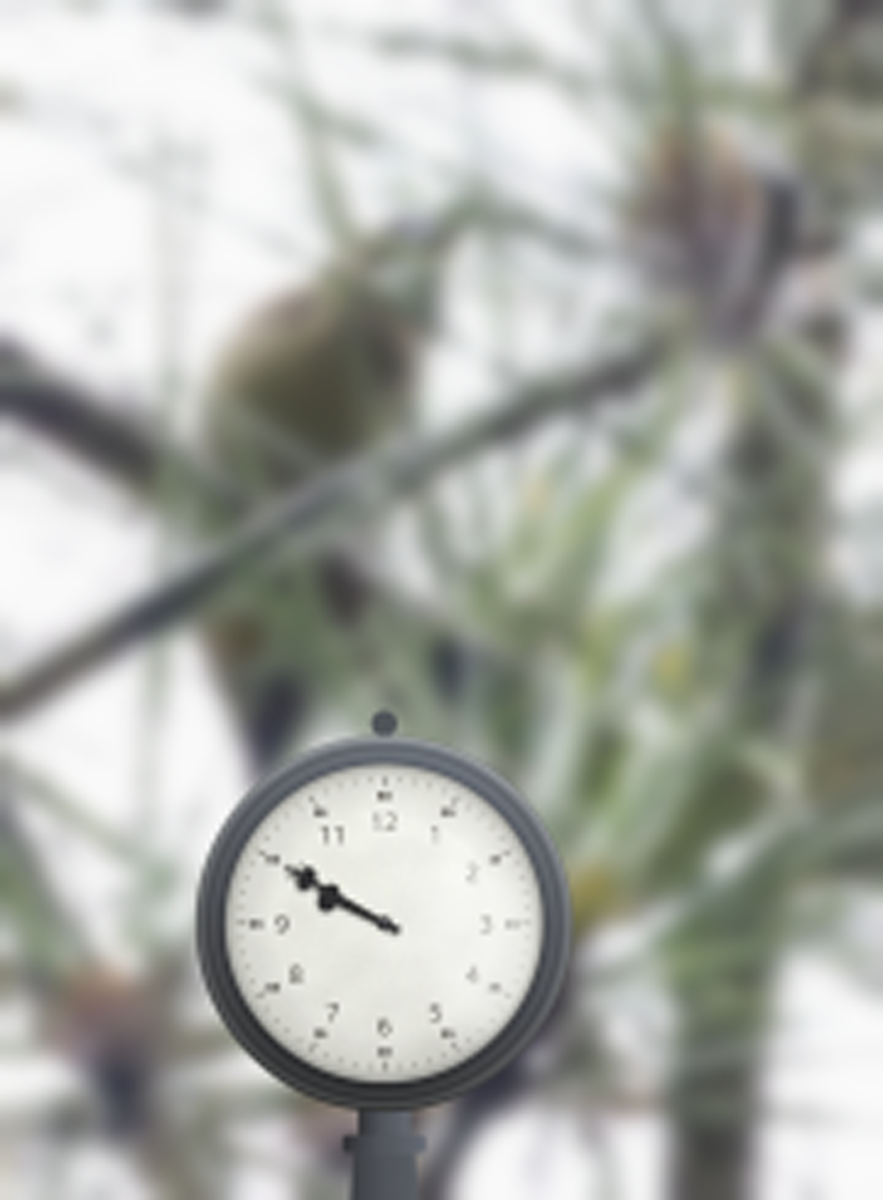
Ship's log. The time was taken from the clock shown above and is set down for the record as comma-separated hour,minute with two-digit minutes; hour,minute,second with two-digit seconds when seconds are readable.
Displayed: 9,50
